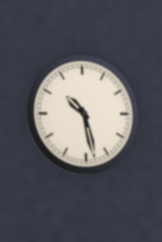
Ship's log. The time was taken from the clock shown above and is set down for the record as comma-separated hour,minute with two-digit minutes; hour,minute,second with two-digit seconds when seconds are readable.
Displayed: 10,28
